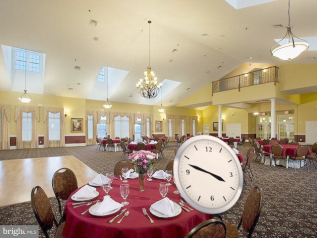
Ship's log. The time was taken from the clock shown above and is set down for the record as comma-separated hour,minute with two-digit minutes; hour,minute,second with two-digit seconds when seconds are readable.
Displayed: 3,48
